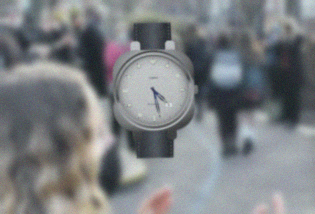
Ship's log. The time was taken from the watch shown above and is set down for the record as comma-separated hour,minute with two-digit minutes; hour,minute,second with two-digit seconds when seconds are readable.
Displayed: 4,28
